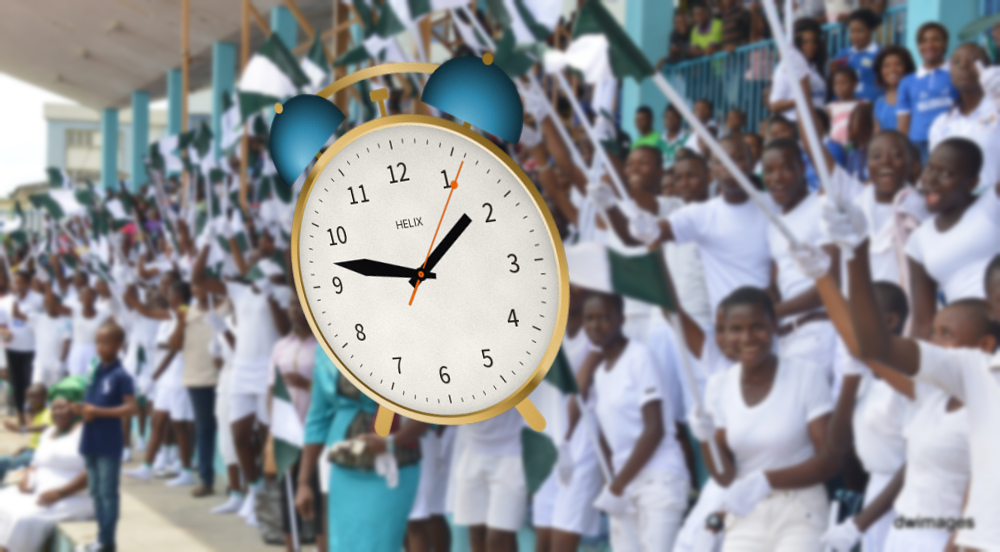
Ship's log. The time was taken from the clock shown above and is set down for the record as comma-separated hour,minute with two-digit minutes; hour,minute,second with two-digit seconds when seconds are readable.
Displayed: 1,47,06
